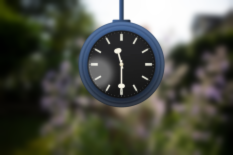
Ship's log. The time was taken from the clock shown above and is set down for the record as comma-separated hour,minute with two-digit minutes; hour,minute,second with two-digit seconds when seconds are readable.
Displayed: 11,30
